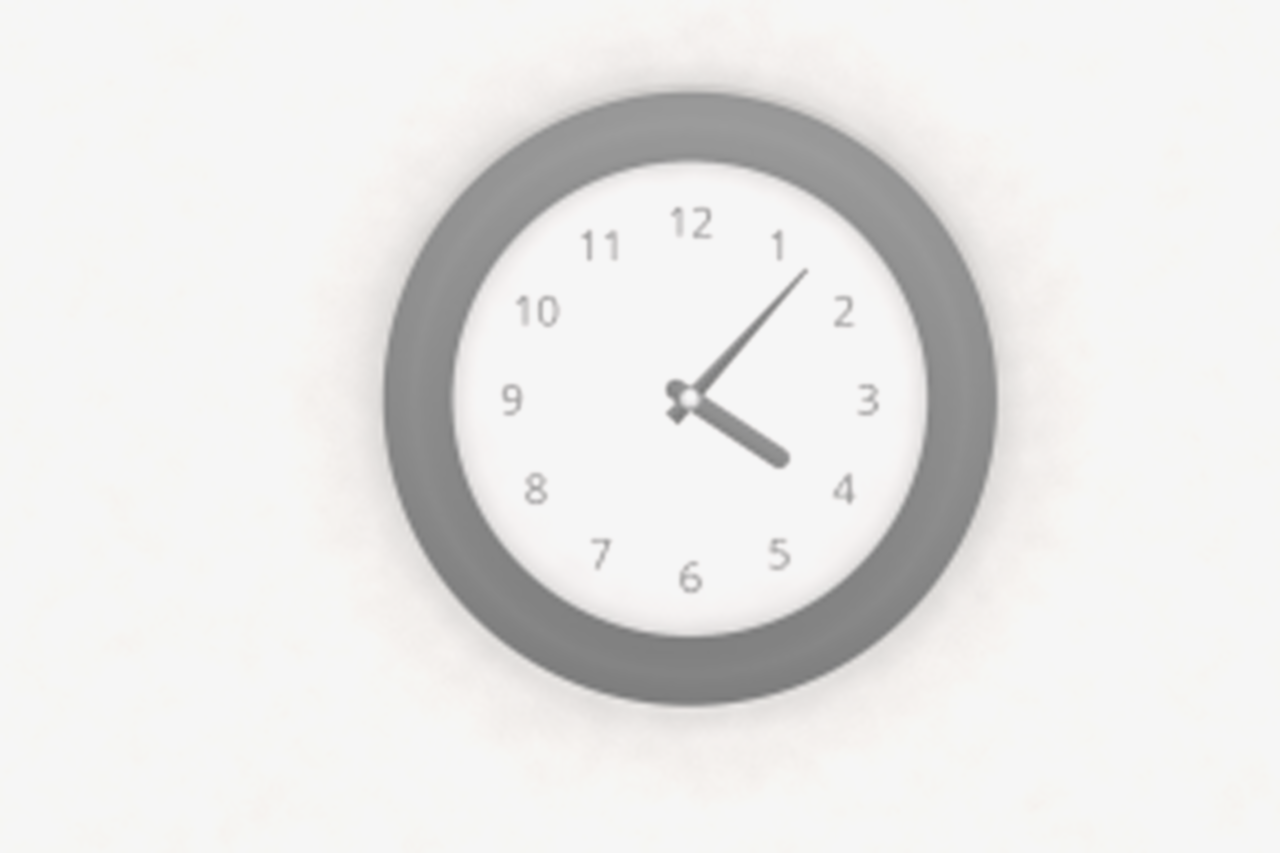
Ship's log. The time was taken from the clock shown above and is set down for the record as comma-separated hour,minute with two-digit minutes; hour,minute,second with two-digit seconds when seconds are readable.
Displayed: 4,07
